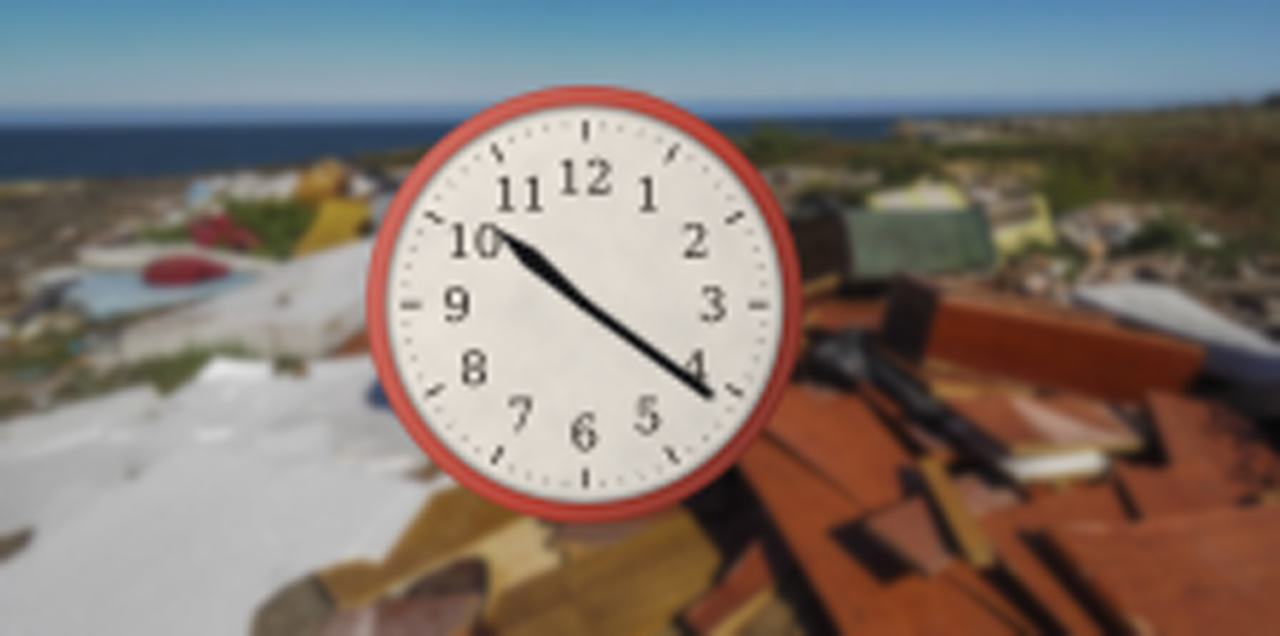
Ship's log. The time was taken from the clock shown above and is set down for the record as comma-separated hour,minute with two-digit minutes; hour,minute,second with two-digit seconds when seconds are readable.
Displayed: 10,21
